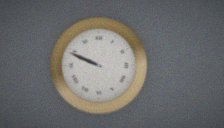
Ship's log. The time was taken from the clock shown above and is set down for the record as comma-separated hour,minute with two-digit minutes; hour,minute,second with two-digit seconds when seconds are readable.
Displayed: 9,49
